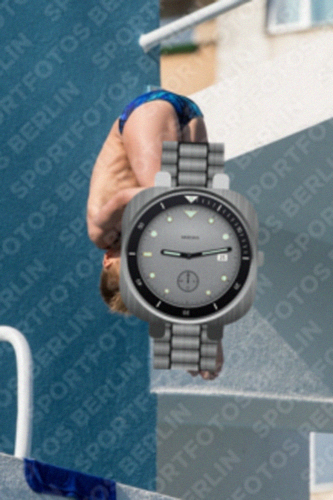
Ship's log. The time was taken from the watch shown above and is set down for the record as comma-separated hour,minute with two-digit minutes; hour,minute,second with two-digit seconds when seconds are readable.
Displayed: 9,13
